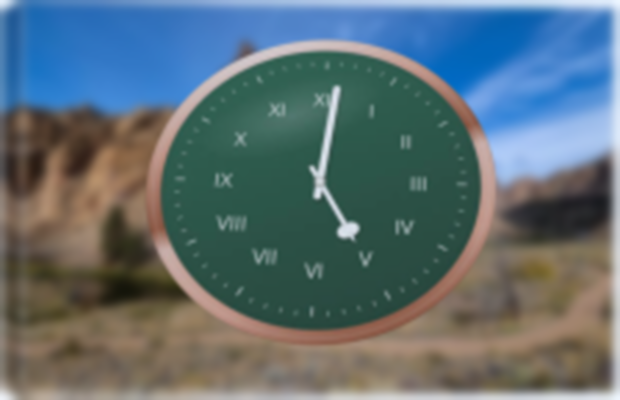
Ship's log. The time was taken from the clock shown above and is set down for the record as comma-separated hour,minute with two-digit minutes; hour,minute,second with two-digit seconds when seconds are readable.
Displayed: 5,01
